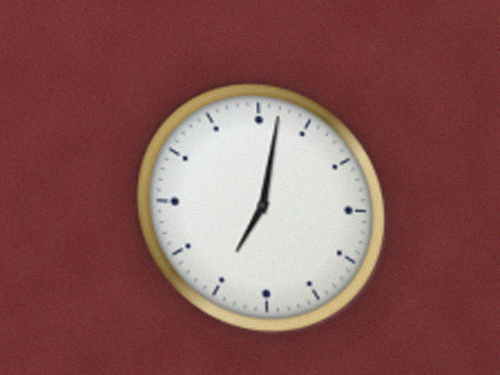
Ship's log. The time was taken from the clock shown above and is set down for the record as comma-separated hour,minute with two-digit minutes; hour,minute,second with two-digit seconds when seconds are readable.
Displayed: 7,02
